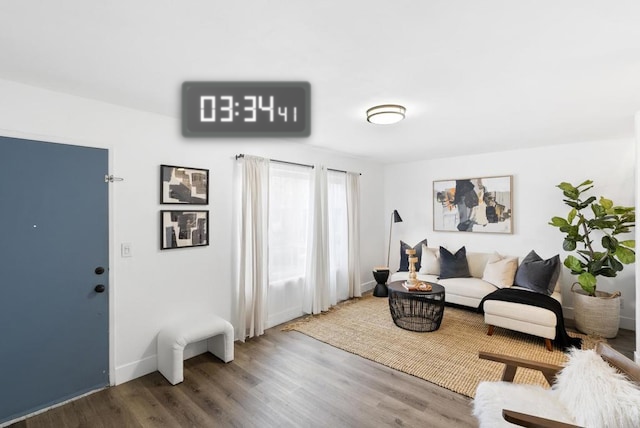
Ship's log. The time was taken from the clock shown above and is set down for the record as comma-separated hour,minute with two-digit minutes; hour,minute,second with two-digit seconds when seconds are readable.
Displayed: 3,34,41
